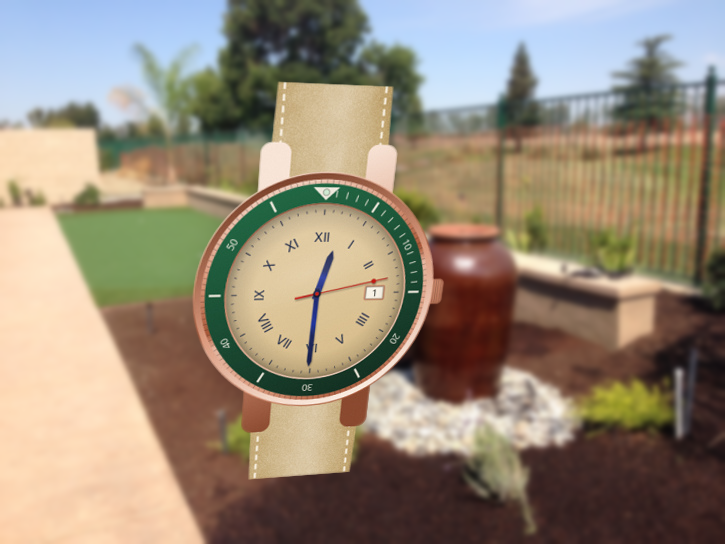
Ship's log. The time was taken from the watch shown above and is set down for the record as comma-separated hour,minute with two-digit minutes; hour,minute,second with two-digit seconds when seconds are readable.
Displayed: 12,30,13
